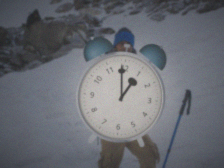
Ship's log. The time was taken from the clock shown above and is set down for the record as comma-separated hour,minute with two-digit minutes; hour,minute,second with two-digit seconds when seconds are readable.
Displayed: 12,59
